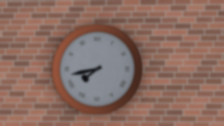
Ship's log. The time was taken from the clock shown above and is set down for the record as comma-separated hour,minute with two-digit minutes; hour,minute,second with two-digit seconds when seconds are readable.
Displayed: 7,43
